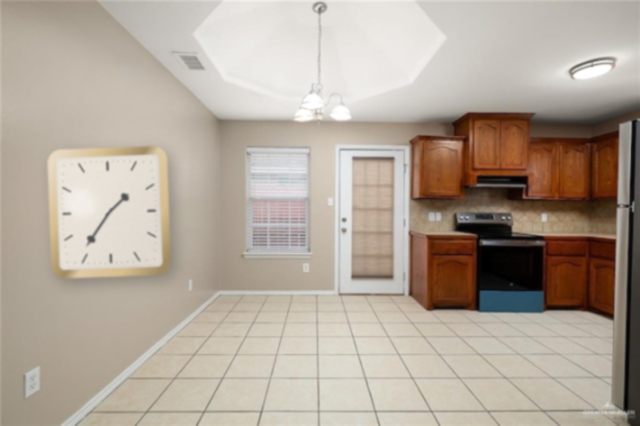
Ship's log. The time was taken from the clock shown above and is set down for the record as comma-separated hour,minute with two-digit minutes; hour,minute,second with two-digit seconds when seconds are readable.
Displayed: 1,36
